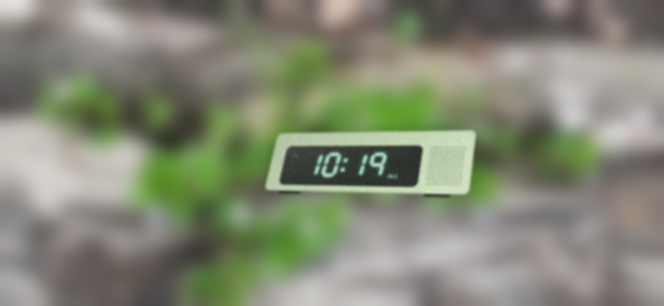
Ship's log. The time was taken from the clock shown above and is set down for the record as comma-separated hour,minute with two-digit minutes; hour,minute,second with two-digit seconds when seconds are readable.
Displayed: 10,19
